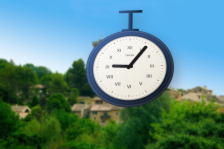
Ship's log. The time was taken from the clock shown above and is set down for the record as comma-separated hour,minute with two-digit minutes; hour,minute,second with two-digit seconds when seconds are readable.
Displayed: 9,06
